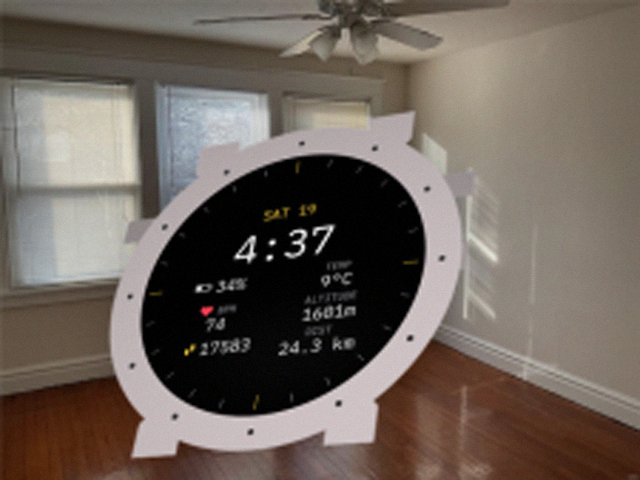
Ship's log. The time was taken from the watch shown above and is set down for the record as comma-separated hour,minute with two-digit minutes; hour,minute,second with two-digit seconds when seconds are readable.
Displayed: 4,37
